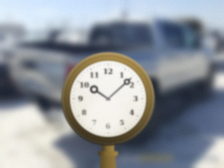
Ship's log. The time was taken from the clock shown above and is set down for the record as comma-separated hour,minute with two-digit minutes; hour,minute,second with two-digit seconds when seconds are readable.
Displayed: 10,08
